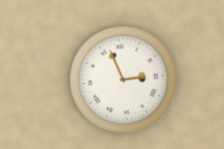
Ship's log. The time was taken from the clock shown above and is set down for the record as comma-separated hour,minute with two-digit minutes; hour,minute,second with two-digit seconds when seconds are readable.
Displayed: 2,57
